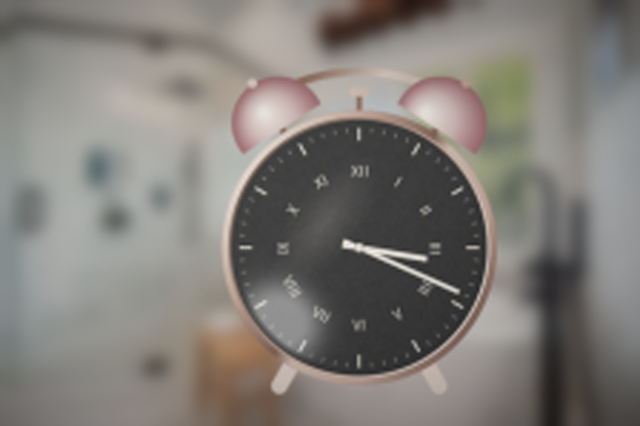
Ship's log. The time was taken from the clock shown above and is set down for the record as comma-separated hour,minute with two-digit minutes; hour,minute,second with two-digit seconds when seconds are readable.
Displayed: 3,19
